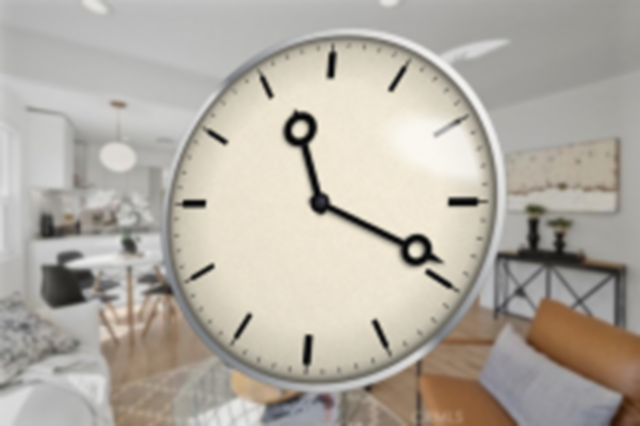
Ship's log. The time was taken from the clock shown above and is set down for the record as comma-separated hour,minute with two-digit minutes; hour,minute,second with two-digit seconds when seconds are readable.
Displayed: 11,19
